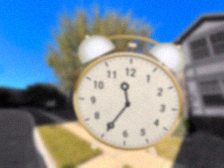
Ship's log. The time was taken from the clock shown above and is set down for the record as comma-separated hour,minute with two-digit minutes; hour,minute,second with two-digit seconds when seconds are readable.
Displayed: 11,35
